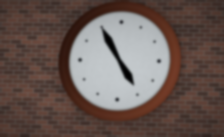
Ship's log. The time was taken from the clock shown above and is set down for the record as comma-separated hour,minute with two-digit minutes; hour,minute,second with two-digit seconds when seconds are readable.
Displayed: 4,55
